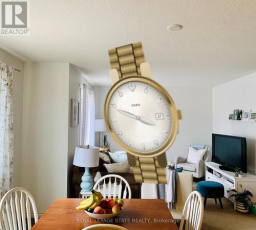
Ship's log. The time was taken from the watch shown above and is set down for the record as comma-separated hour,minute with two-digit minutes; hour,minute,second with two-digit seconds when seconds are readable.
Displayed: 3,49
